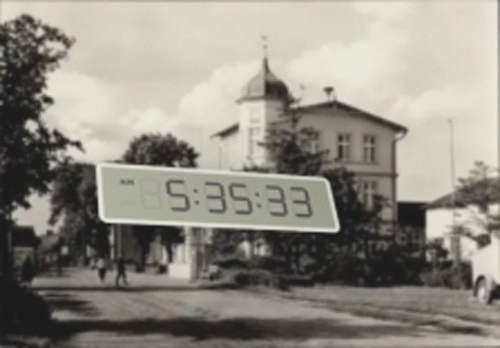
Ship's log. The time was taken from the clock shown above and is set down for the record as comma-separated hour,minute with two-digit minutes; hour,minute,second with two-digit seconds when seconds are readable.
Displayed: 5,35,33
